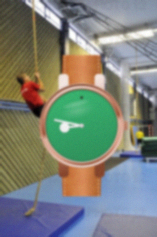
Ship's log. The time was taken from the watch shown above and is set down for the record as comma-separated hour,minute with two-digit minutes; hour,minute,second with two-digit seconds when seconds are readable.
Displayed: 8,47
